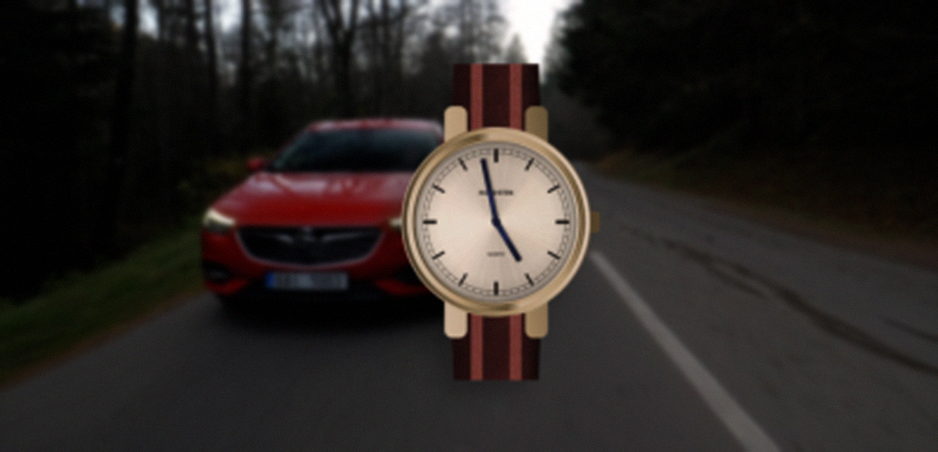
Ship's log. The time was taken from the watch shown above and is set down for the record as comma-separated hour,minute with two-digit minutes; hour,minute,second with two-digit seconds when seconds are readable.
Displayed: 4,58
